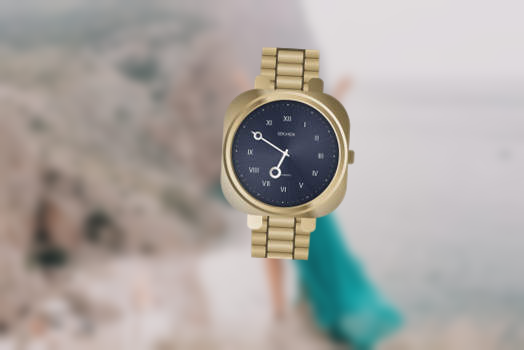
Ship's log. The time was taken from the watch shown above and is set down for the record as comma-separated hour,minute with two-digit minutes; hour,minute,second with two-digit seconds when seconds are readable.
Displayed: 6,50
